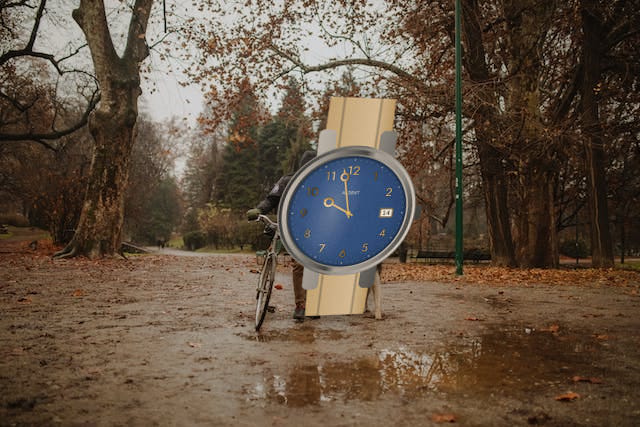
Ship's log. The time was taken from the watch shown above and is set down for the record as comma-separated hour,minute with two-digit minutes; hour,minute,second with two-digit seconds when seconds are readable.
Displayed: 9,58
